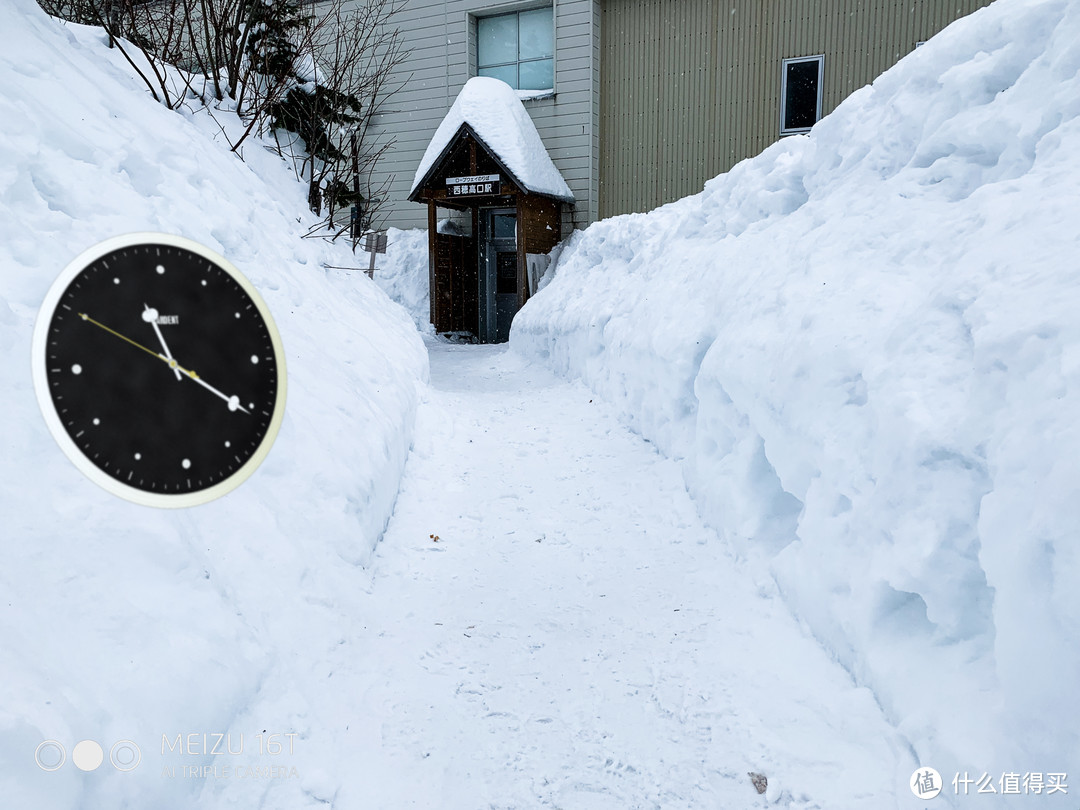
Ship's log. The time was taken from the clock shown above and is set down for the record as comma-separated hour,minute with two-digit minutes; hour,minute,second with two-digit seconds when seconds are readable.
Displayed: 11,20,50
